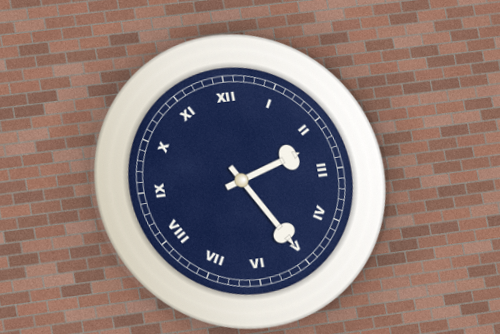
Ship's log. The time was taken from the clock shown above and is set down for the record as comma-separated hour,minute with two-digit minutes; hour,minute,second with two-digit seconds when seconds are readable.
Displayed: 2,25
